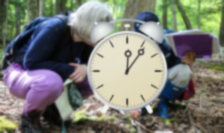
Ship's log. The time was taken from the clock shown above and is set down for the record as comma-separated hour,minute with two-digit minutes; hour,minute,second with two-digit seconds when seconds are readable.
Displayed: 12,06
